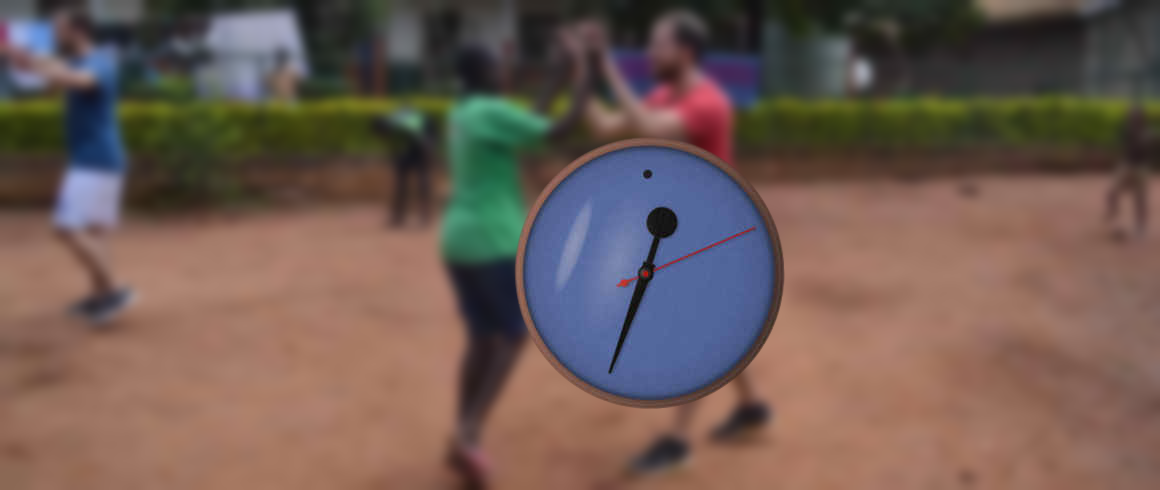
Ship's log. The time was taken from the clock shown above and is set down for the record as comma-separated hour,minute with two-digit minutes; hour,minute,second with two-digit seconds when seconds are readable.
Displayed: 12,33,11
